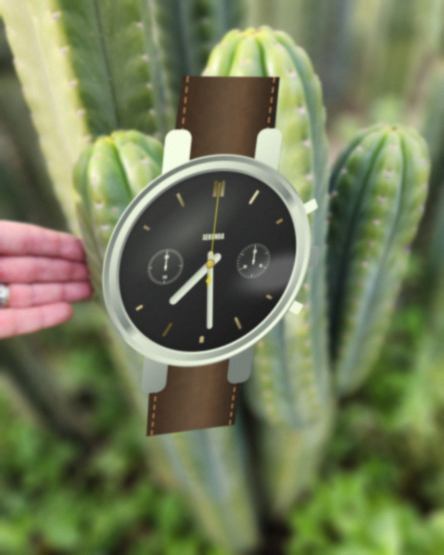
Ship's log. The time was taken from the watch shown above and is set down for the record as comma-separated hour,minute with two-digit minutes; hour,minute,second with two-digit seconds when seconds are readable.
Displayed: 7,29
